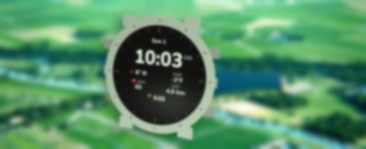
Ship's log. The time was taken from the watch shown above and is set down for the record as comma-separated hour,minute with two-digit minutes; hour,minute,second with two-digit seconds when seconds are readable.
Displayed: 10,03
